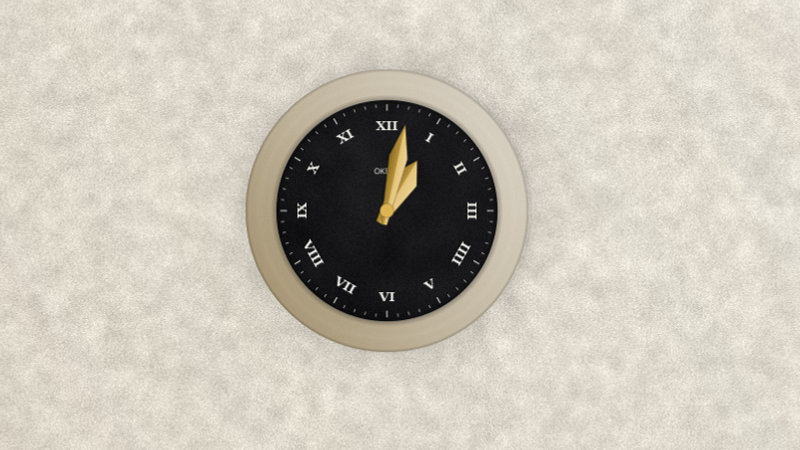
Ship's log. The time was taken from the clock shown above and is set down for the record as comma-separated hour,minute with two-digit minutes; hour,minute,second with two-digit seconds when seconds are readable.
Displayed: 1,02
